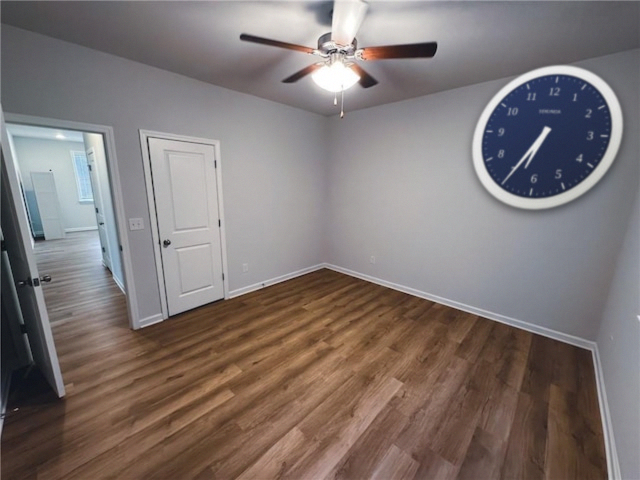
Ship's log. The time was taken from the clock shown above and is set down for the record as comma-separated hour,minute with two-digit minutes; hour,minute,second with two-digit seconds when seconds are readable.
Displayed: 6,35
